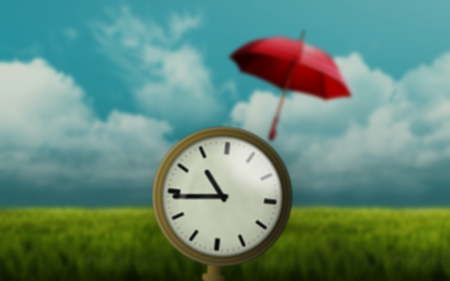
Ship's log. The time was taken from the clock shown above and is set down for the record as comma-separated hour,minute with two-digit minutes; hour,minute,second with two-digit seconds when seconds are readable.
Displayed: 10,44
